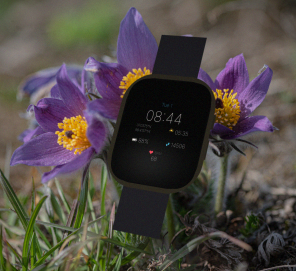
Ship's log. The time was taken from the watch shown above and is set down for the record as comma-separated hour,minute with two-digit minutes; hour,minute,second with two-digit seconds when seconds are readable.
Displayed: 8,44
